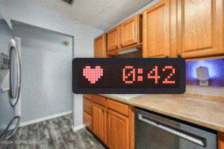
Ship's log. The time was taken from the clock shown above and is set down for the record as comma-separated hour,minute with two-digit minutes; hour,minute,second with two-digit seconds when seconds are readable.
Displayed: 0,42
